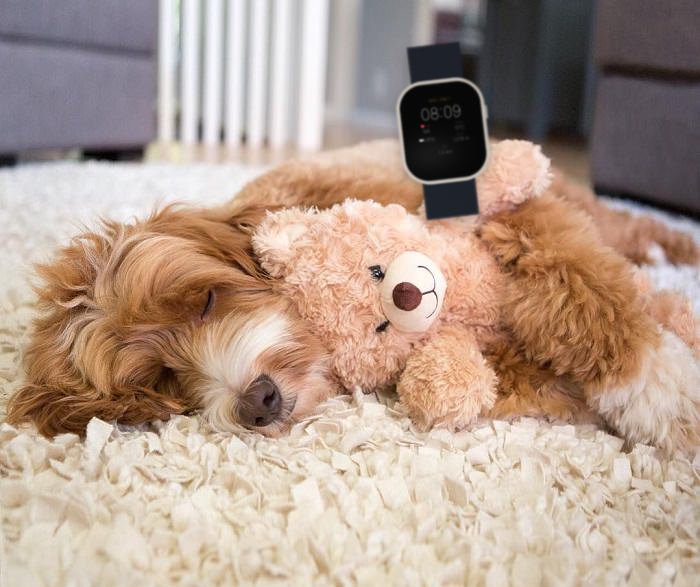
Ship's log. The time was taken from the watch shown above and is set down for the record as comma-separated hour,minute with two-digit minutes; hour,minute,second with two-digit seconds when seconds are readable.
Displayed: 8,09
